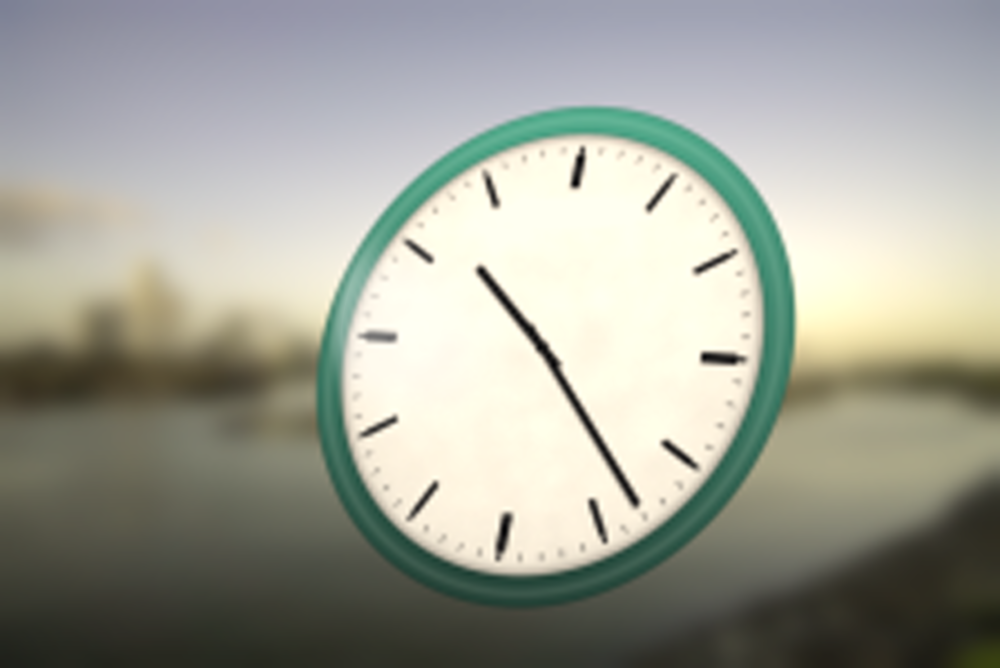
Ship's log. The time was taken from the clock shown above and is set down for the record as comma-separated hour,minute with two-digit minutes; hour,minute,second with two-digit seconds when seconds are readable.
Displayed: 10,23
